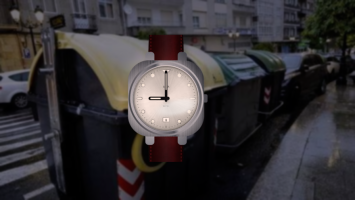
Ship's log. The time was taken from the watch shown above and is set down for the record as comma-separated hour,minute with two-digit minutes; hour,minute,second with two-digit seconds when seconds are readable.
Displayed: 9,00
